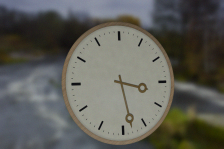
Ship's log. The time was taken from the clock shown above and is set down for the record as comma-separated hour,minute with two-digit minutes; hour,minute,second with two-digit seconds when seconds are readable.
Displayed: 3,28
